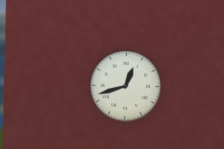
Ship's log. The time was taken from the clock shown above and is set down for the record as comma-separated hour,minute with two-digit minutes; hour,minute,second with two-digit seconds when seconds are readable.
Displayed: 12,42
